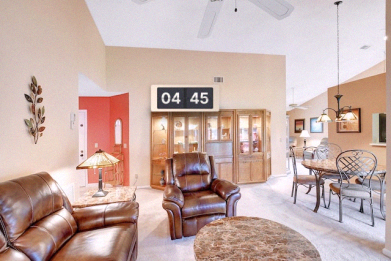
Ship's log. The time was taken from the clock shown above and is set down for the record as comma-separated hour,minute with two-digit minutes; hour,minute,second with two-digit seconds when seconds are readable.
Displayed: 4,45
